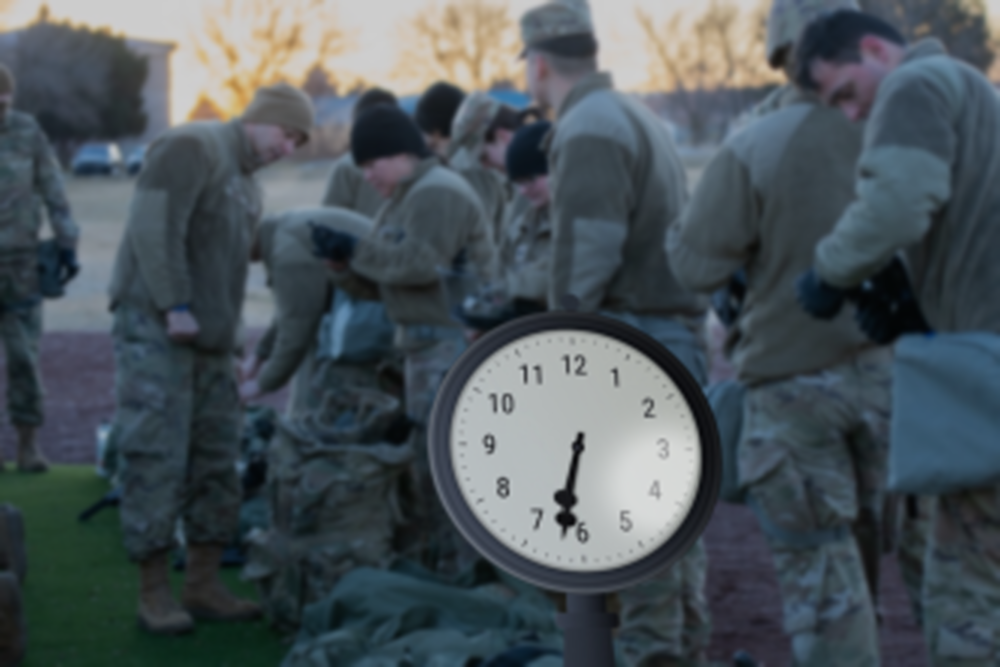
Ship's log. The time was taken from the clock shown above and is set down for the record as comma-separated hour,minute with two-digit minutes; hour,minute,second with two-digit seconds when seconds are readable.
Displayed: 6,32
